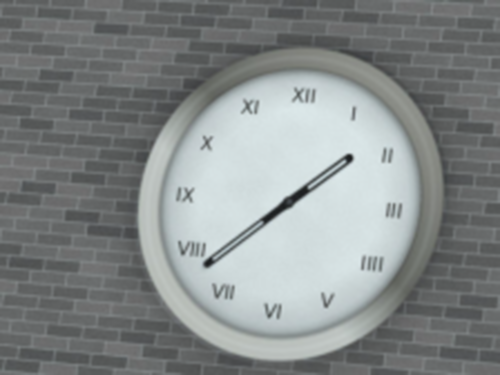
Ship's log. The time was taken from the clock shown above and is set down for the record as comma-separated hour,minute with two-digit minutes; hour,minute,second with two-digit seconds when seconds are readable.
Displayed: 1,38
